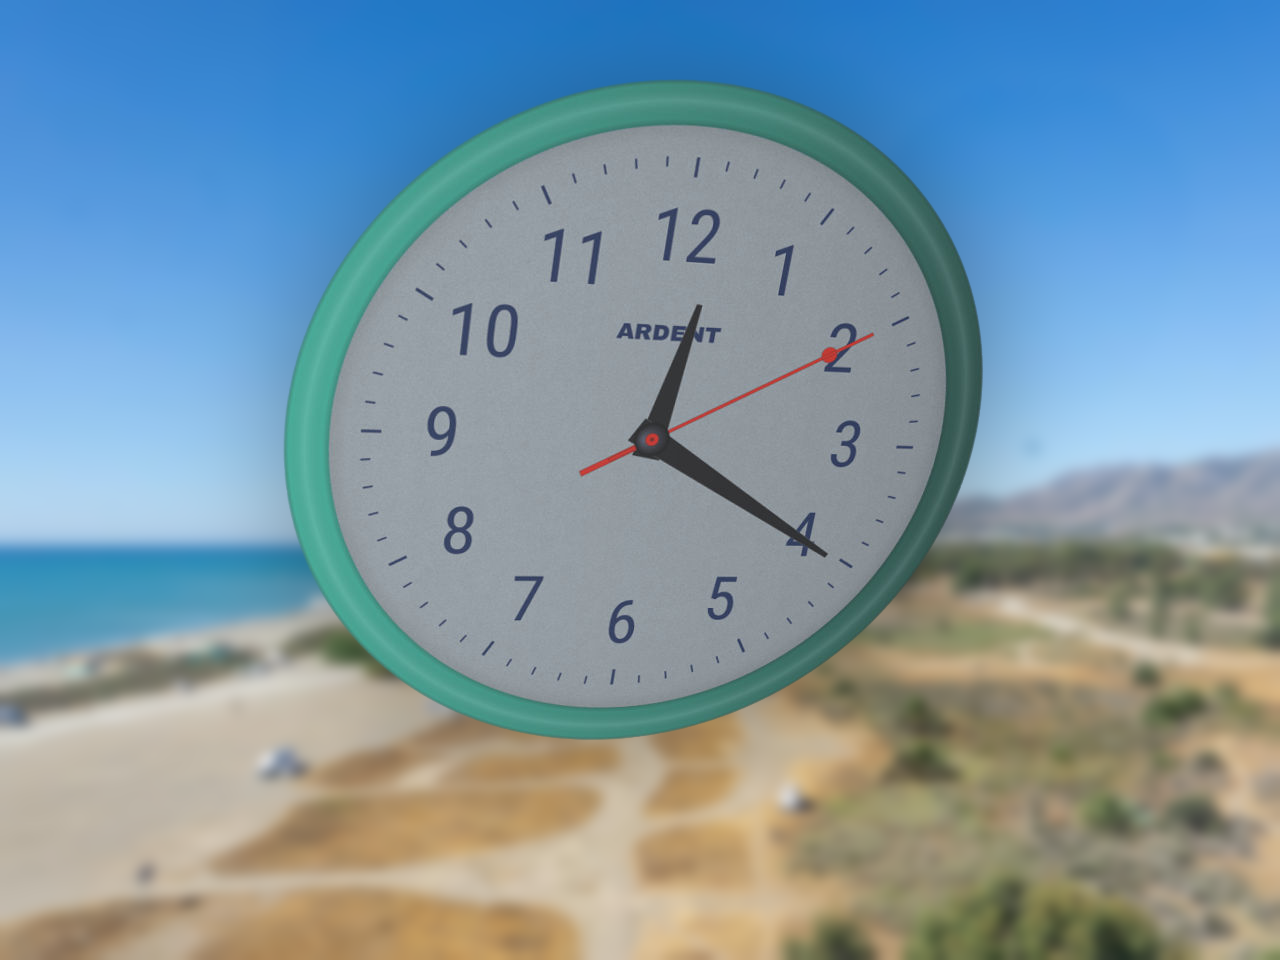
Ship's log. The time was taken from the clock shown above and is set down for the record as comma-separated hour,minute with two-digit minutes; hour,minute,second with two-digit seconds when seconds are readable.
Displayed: 12,20,10
